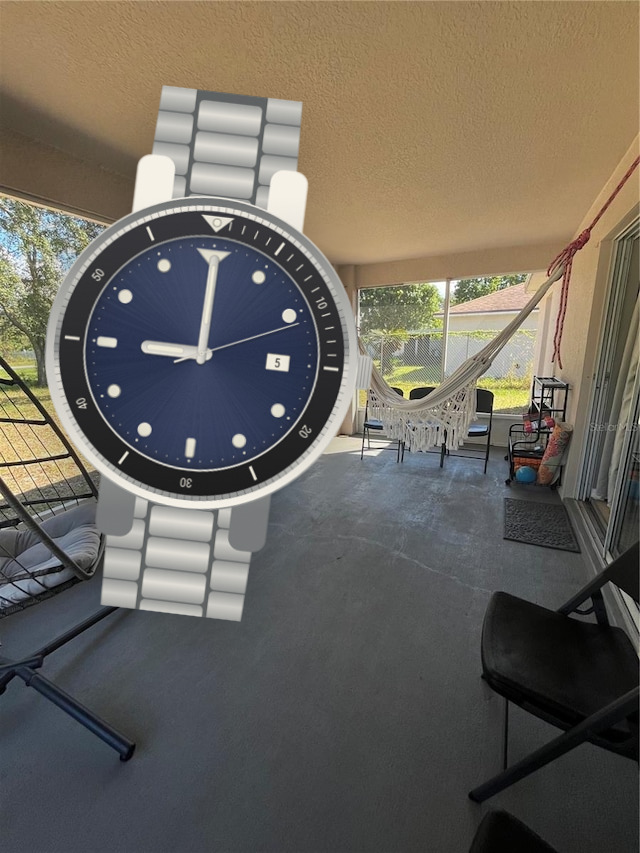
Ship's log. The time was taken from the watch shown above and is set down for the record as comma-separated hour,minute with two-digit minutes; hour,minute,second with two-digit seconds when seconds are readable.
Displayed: 9,00,11
